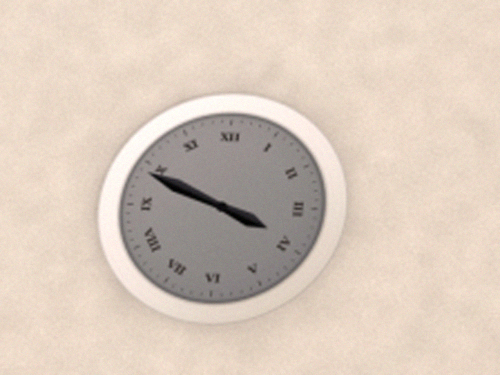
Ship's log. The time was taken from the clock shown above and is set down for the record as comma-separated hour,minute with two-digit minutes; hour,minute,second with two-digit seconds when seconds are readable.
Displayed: 3,49
